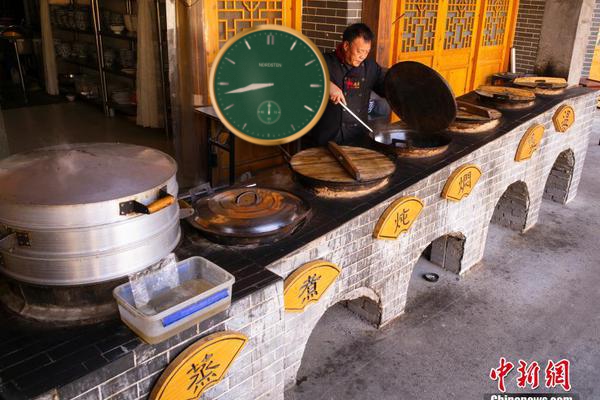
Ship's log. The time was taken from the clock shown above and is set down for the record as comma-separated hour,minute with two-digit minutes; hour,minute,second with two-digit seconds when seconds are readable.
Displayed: 8,43
